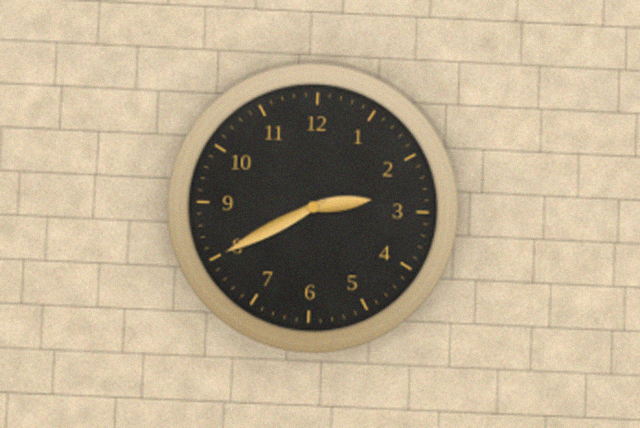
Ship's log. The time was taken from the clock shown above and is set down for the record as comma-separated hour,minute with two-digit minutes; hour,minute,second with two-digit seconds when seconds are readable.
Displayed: 2,40
